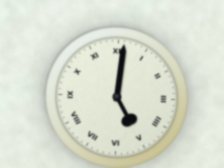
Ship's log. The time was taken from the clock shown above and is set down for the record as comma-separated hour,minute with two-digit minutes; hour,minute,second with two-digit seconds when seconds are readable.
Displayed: 5,01
